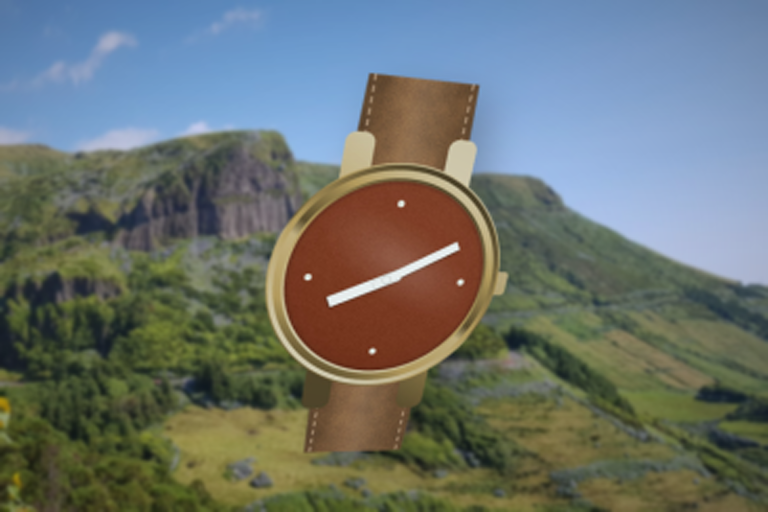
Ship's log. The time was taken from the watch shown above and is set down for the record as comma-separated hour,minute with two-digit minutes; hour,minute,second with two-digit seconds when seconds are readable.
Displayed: 8,10
